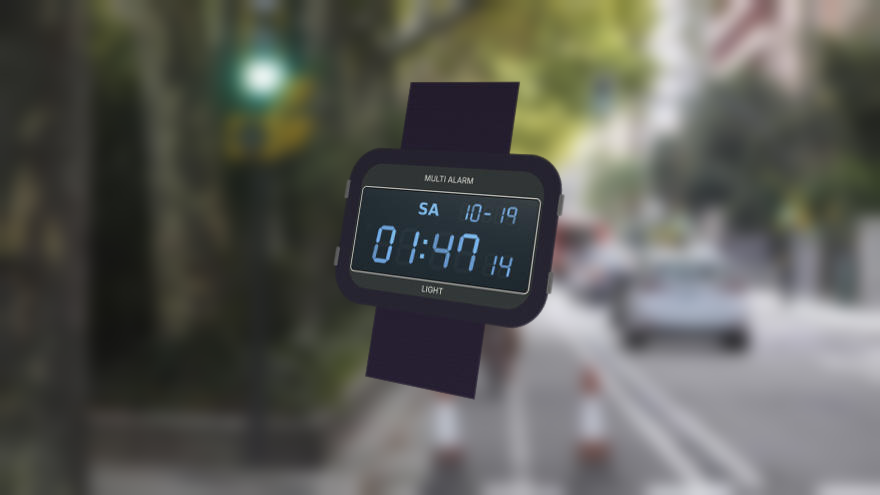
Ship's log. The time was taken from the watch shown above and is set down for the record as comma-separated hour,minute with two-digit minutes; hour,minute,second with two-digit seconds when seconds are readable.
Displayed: 1,47,14
